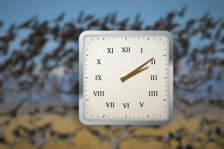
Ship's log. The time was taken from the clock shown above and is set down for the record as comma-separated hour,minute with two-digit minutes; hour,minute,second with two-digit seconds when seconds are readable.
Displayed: 2,09
